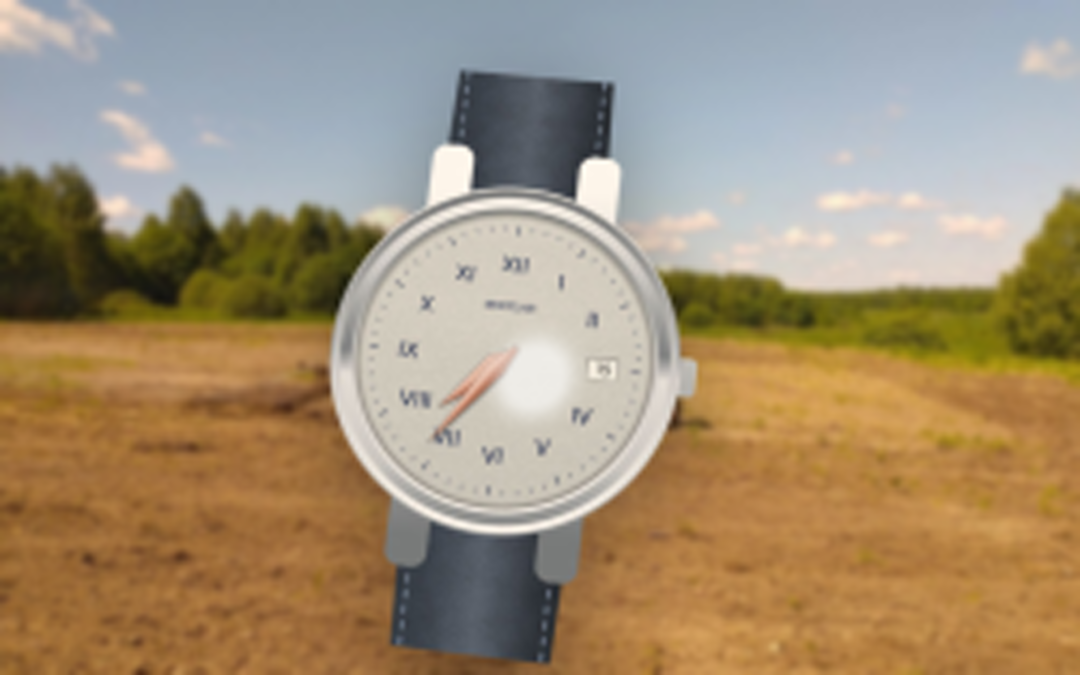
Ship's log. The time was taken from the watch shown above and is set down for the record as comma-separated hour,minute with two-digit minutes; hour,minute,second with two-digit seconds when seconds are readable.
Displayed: 7,36
